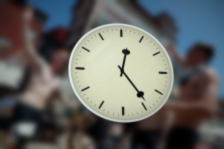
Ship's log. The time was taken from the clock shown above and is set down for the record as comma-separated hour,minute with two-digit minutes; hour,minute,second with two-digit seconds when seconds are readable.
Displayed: 12,24
